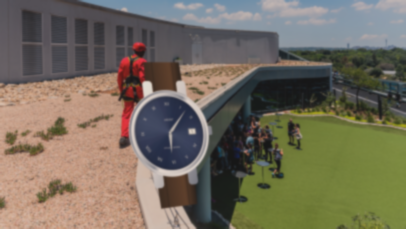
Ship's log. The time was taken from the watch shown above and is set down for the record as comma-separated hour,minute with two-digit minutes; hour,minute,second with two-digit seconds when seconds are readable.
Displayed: 6,07
